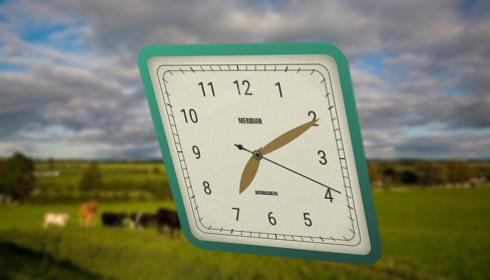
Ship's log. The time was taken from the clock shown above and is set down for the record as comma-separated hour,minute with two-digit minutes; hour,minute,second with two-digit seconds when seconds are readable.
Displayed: 7,10,19
